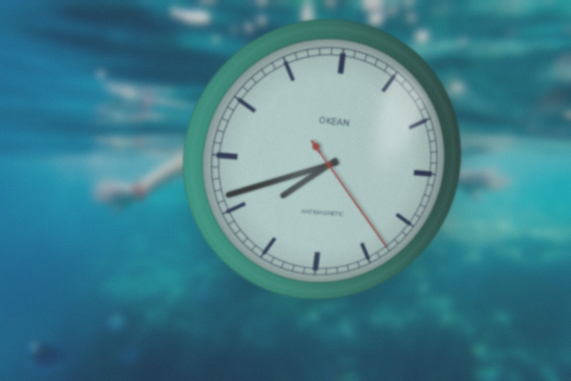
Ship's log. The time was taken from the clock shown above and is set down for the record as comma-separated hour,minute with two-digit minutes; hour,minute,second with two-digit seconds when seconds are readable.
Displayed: 7,41,23
